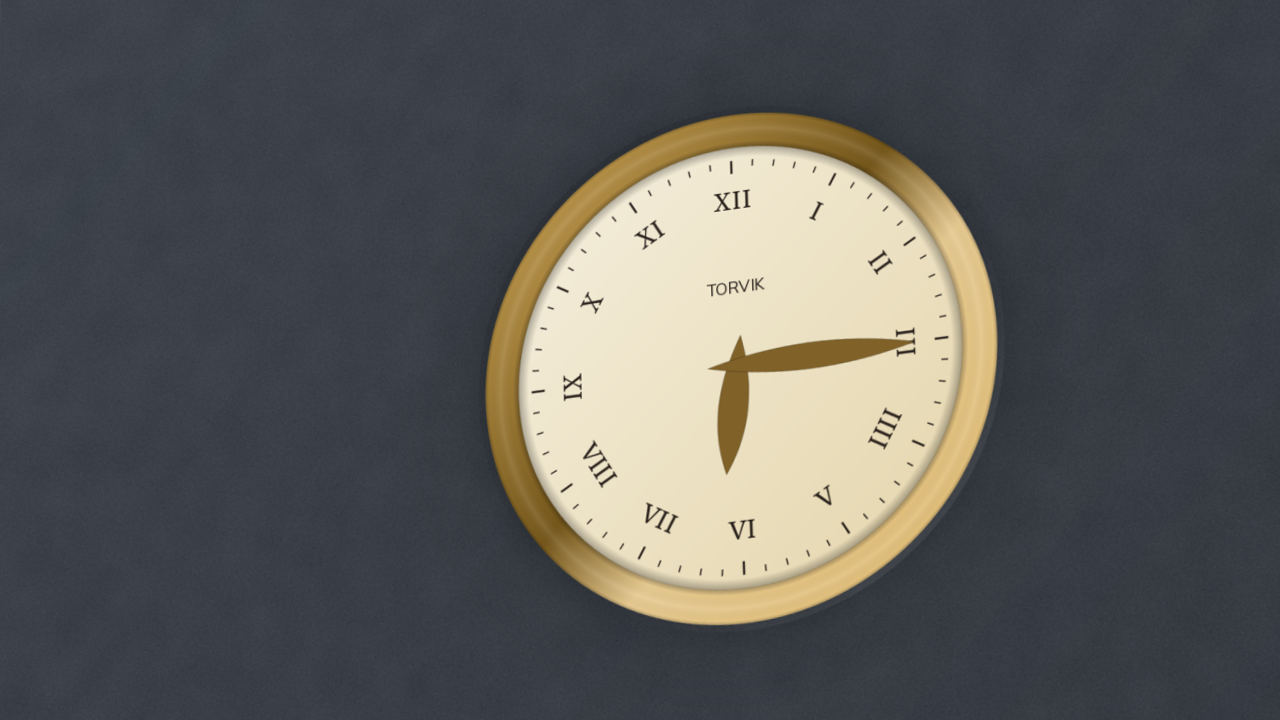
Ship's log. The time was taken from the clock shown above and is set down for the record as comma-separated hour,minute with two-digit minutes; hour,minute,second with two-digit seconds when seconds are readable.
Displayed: 6,15
